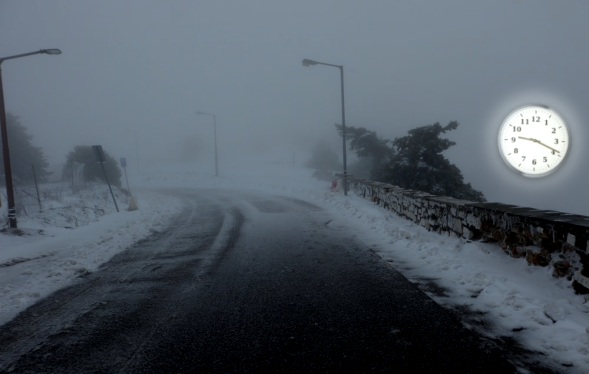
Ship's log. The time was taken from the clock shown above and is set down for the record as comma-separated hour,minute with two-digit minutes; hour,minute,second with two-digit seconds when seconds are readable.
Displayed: 9,19
